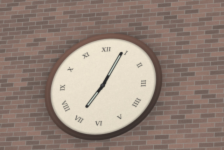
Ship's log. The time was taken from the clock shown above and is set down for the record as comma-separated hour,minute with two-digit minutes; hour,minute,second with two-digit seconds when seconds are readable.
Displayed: 7,04
